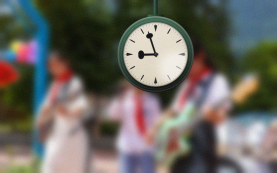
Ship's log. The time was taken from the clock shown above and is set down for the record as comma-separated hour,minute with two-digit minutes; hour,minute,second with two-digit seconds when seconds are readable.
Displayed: 8,57
